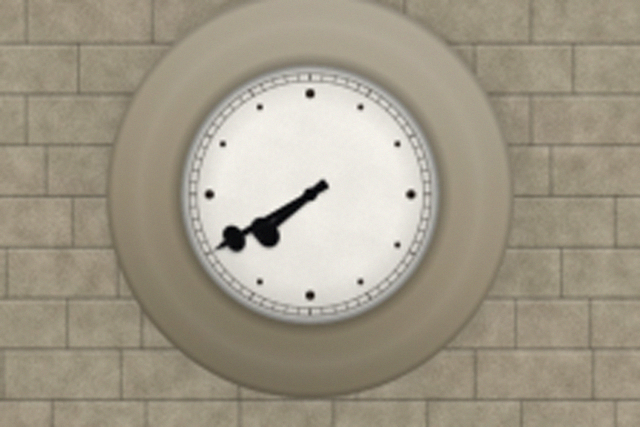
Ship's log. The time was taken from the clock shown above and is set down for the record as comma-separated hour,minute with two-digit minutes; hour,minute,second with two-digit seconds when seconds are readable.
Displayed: 7,40
